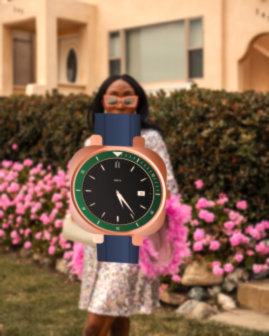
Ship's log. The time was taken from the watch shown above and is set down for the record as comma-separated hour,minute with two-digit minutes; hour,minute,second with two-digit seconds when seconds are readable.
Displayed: 5,24
